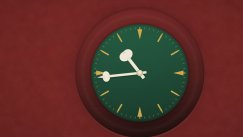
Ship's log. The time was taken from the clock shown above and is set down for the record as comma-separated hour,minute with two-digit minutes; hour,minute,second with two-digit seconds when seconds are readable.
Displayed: 10,44
